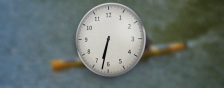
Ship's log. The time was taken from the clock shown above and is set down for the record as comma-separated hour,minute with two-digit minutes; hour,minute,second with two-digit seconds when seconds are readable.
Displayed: 6,32
